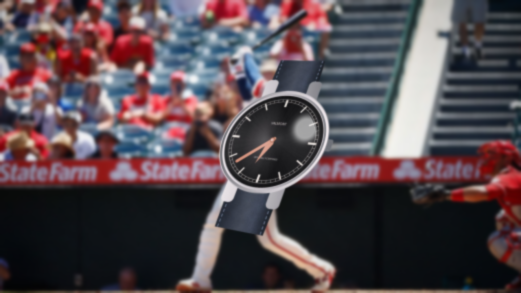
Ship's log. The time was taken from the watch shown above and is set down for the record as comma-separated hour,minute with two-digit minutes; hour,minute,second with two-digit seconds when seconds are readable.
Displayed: 6,38
